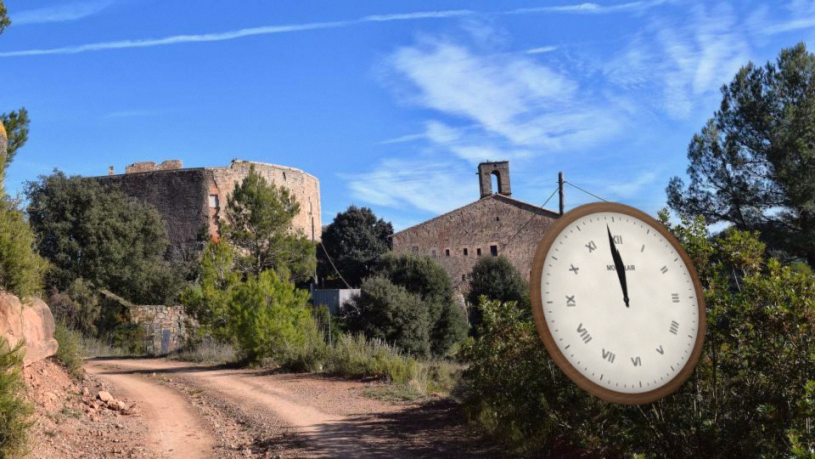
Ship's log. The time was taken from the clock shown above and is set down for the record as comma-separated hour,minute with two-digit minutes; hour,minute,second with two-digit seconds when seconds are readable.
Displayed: 11,59
